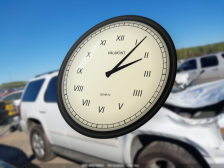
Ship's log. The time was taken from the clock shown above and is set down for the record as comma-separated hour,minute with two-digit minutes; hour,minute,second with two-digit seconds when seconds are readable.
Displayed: 2,06
